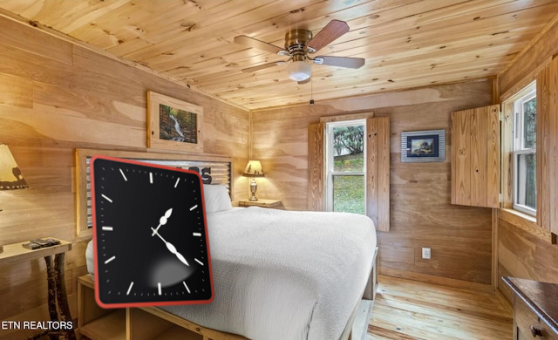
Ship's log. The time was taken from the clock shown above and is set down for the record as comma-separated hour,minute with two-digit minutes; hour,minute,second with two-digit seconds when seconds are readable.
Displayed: 1,22
